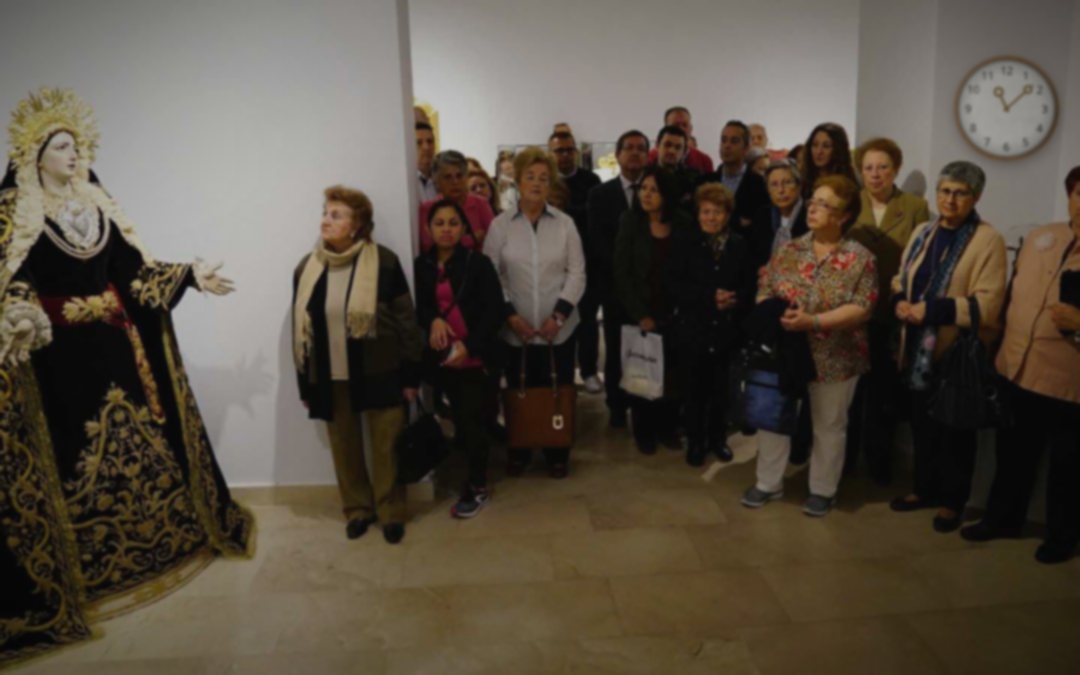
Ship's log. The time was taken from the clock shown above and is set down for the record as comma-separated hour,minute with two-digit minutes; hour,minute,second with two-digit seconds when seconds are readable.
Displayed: 11,08
